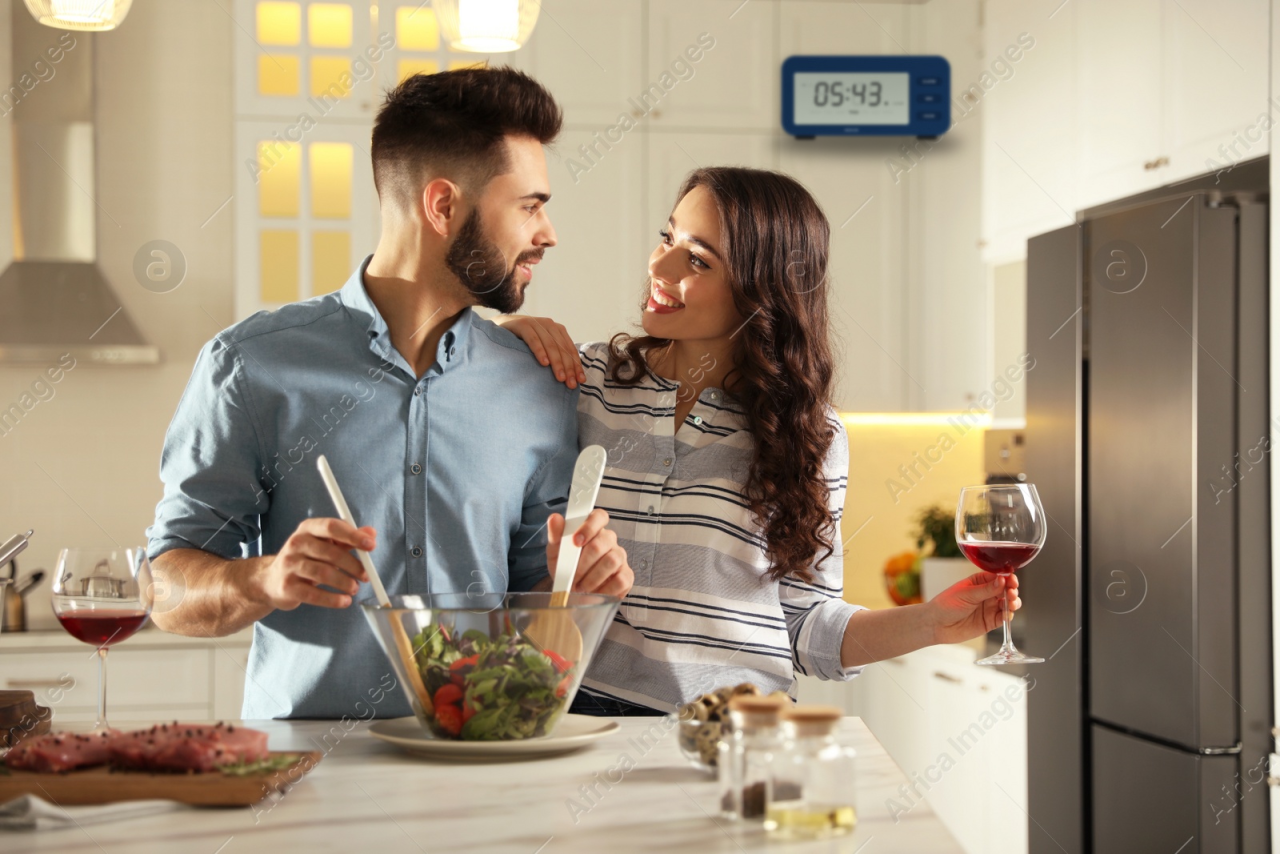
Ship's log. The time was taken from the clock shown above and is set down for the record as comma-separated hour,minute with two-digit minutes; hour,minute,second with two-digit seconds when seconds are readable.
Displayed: 5,43
